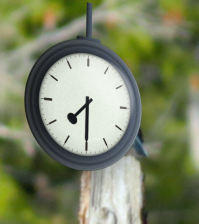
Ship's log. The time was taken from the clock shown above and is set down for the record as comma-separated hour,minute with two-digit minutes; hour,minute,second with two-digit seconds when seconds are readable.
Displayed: 7,30
